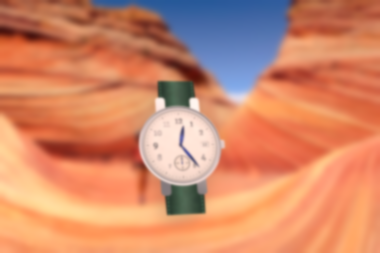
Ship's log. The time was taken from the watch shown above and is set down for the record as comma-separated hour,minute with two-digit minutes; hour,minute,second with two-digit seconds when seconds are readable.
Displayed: 12,24
